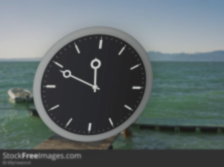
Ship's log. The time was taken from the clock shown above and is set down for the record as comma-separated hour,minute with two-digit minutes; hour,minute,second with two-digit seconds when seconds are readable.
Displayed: 11,49
